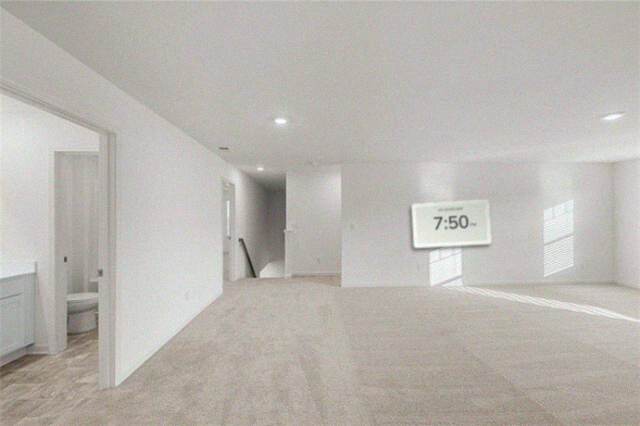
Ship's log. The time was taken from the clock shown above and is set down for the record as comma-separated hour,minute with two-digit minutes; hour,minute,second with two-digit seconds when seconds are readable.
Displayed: 7,50
